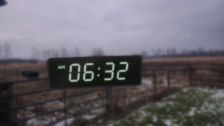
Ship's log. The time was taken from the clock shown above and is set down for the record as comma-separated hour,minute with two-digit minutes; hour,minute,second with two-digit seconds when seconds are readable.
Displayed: 6,32
